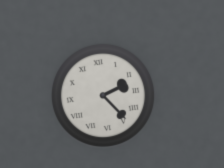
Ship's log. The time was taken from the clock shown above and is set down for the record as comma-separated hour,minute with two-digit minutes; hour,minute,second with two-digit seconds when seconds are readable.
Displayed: 2,24
